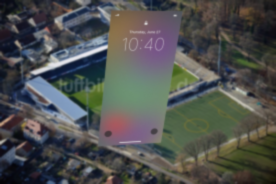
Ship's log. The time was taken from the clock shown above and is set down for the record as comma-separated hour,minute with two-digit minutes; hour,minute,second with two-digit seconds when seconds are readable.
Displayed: 10,40
